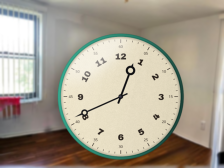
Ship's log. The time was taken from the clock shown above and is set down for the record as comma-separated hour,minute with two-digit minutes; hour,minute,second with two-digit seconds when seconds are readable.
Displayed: 12,41
